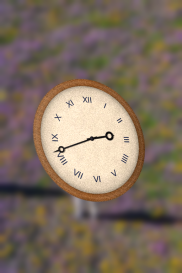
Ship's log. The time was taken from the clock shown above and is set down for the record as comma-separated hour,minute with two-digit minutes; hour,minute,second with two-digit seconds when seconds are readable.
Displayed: 2,42
